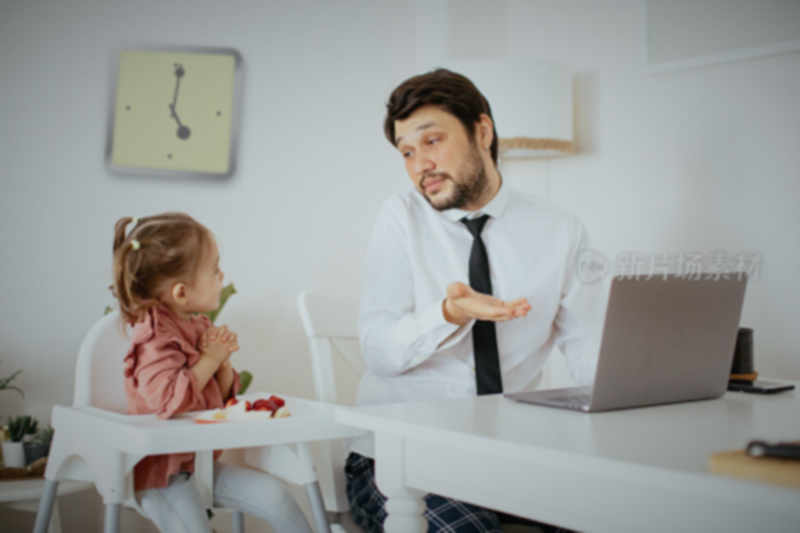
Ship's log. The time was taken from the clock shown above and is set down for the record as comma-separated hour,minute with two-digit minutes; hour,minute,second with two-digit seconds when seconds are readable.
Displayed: 5,01
